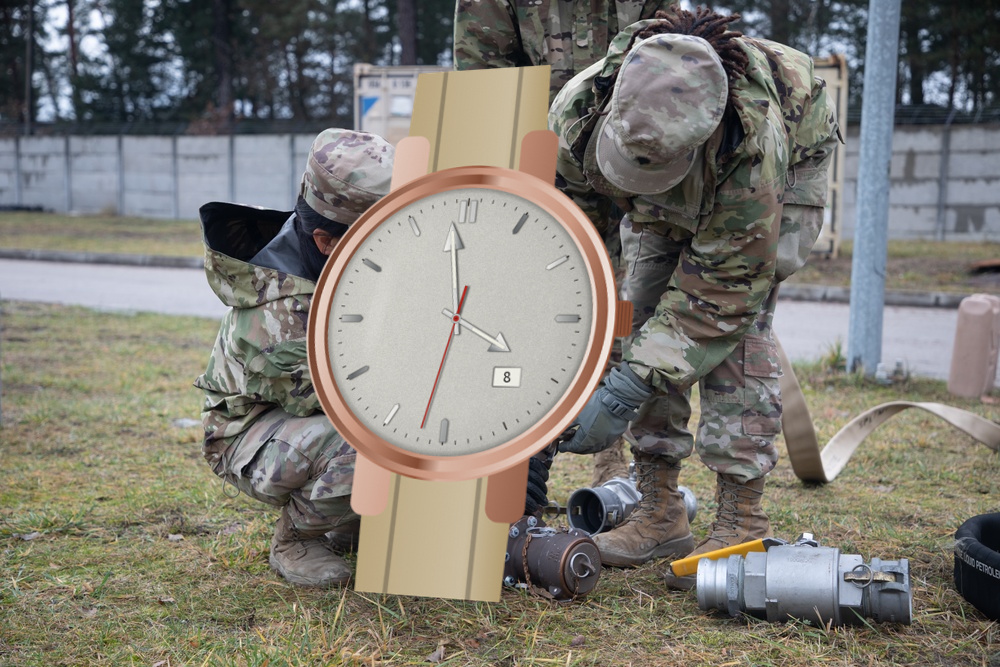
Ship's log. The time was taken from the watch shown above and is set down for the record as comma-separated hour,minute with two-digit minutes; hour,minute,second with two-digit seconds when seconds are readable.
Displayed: 3,58,32
